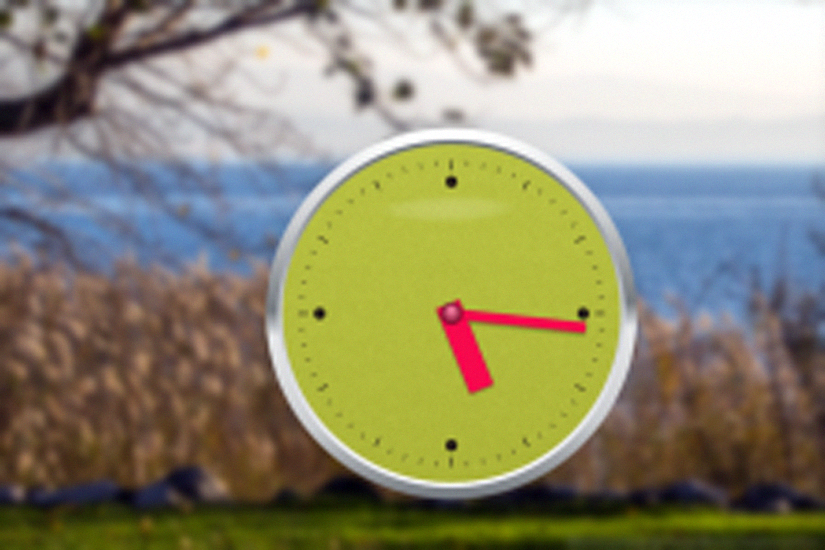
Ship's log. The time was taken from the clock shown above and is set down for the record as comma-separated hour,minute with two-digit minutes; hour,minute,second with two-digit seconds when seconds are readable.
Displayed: 5,16
